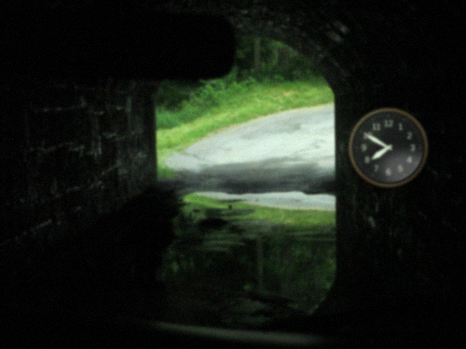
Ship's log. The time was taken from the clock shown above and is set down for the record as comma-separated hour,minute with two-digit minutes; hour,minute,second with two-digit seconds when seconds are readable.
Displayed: 7,50
